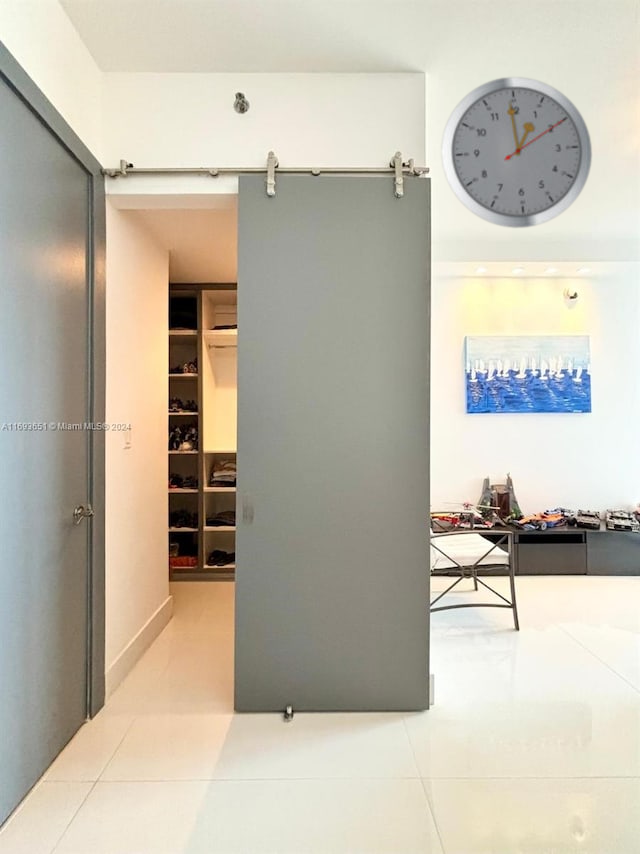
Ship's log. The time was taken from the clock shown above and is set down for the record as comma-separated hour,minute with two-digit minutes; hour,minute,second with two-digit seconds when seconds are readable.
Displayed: 12,59,10
